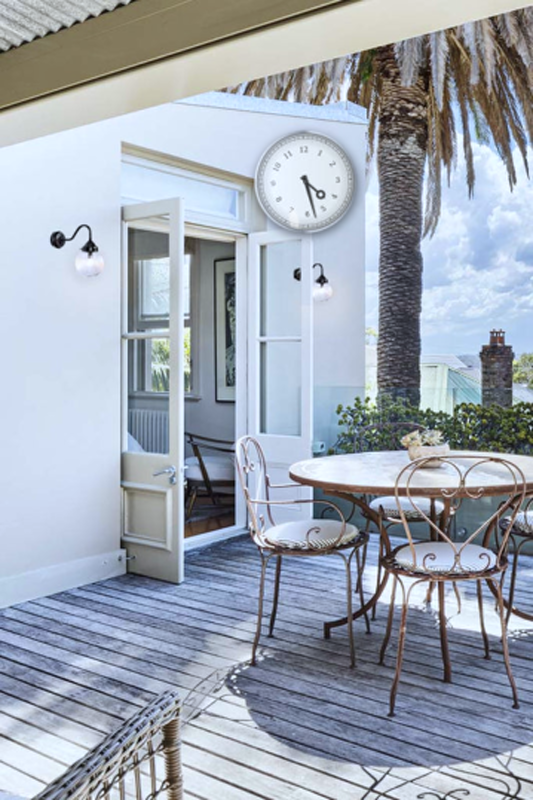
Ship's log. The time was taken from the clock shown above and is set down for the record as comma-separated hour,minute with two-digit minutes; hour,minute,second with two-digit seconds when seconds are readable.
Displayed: 4,28
